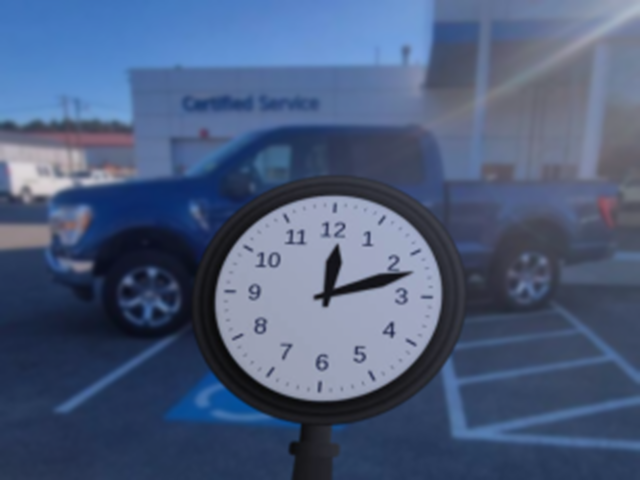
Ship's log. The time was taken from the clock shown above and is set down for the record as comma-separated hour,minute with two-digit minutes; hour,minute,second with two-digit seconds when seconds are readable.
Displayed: 12,12
